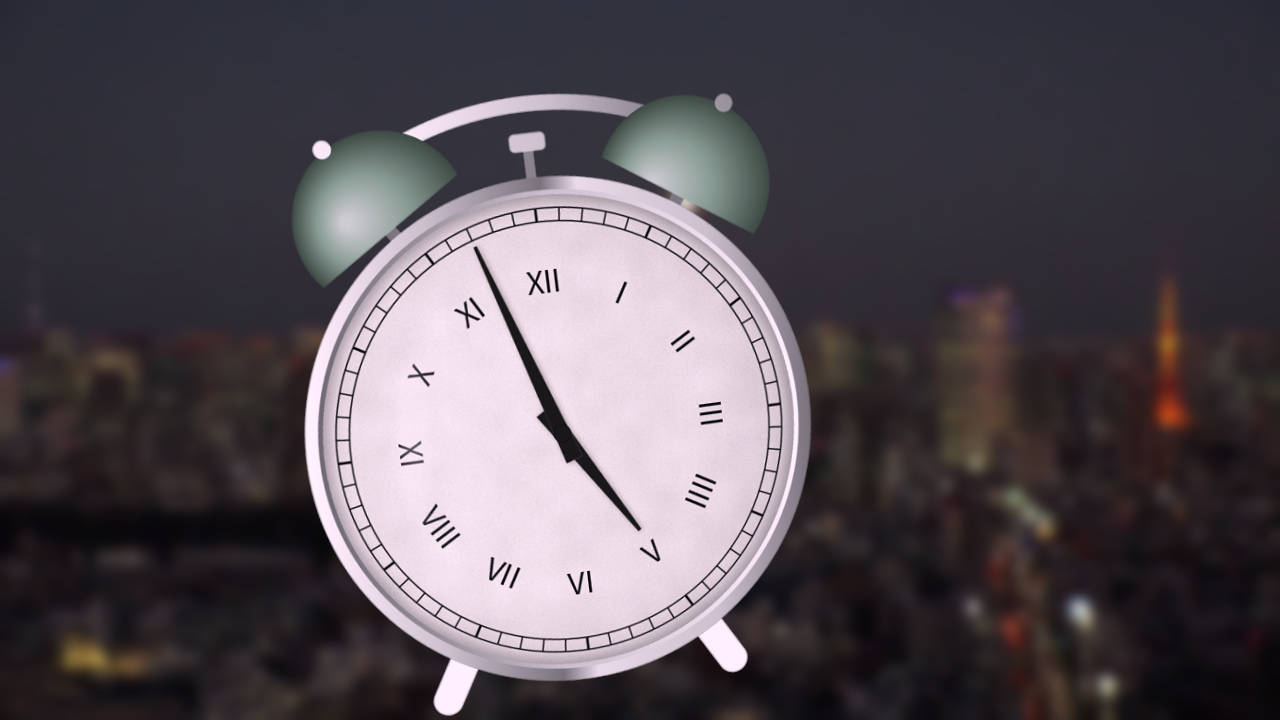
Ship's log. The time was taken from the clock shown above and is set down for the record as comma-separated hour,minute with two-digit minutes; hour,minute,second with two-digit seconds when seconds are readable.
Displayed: 4,57
